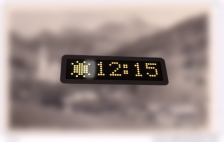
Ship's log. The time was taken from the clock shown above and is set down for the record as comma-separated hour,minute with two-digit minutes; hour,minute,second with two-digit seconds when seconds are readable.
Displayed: 12,15
